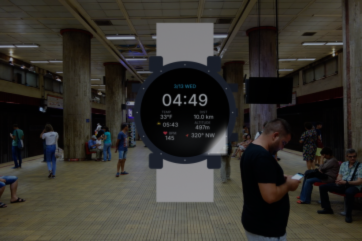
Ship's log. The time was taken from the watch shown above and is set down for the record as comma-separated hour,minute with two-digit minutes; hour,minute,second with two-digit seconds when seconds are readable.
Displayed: 4,49
